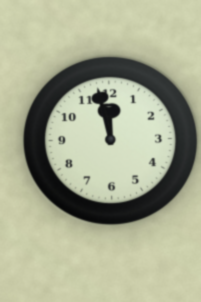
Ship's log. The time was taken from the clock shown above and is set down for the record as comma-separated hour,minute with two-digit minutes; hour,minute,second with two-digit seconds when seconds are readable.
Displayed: 11,58
